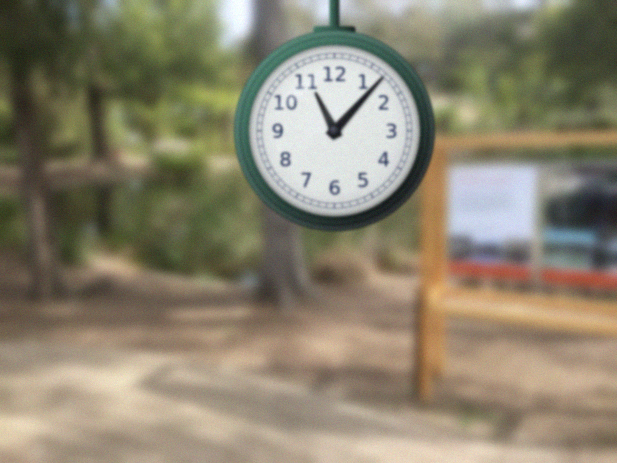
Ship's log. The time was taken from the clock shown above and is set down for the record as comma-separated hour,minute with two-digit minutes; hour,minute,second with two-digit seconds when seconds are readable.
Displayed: 11,07
